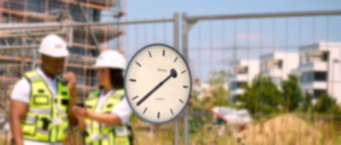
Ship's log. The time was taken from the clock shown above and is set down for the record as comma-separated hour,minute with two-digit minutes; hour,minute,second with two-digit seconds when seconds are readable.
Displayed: 1,38
